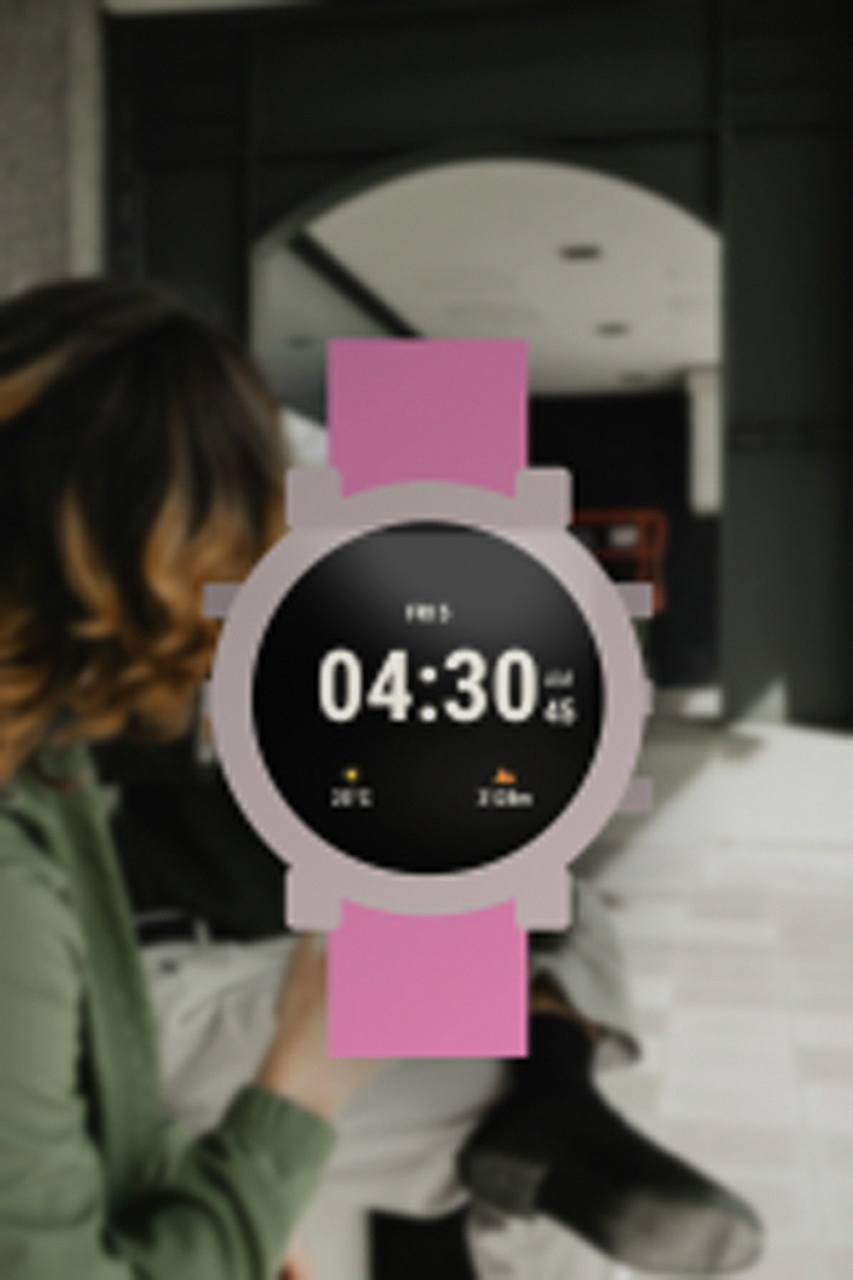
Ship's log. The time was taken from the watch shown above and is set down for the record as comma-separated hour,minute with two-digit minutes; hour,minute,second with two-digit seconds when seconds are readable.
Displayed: 4,30
